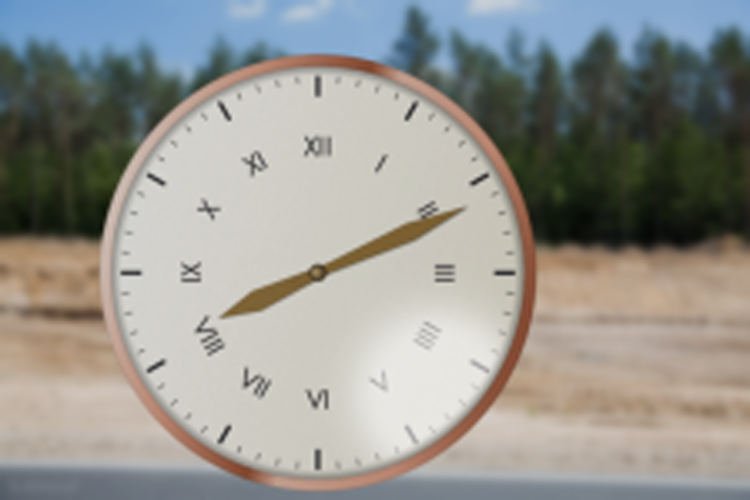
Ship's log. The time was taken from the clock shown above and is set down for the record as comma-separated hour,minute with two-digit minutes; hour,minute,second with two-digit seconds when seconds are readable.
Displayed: 8,11
